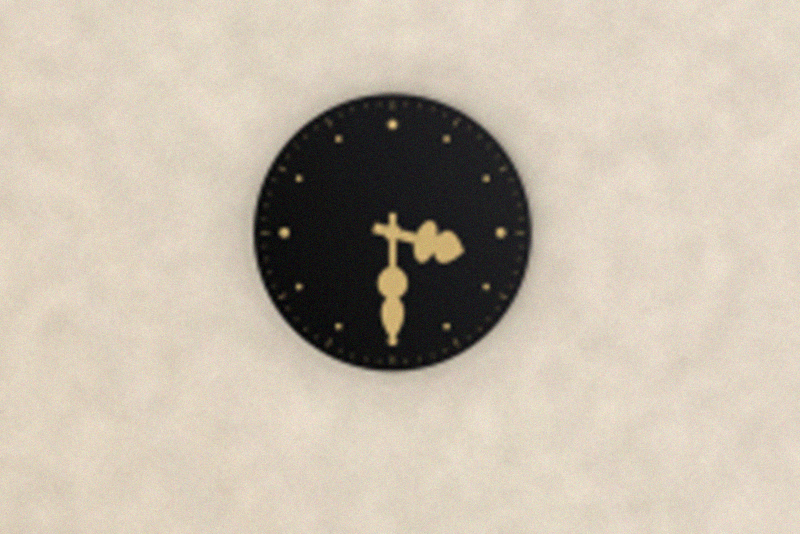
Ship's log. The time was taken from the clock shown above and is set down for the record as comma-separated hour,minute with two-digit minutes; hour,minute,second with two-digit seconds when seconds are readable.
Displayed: 3,30
